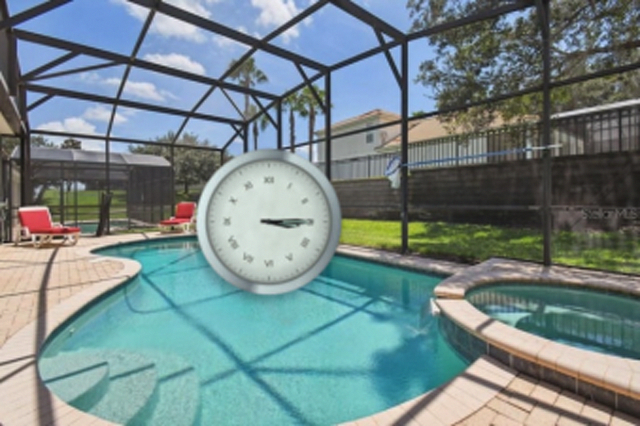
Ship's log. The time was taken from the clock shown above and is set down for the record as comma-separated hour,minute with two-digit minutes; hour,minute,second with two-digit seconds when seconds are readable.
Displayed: 3,15
